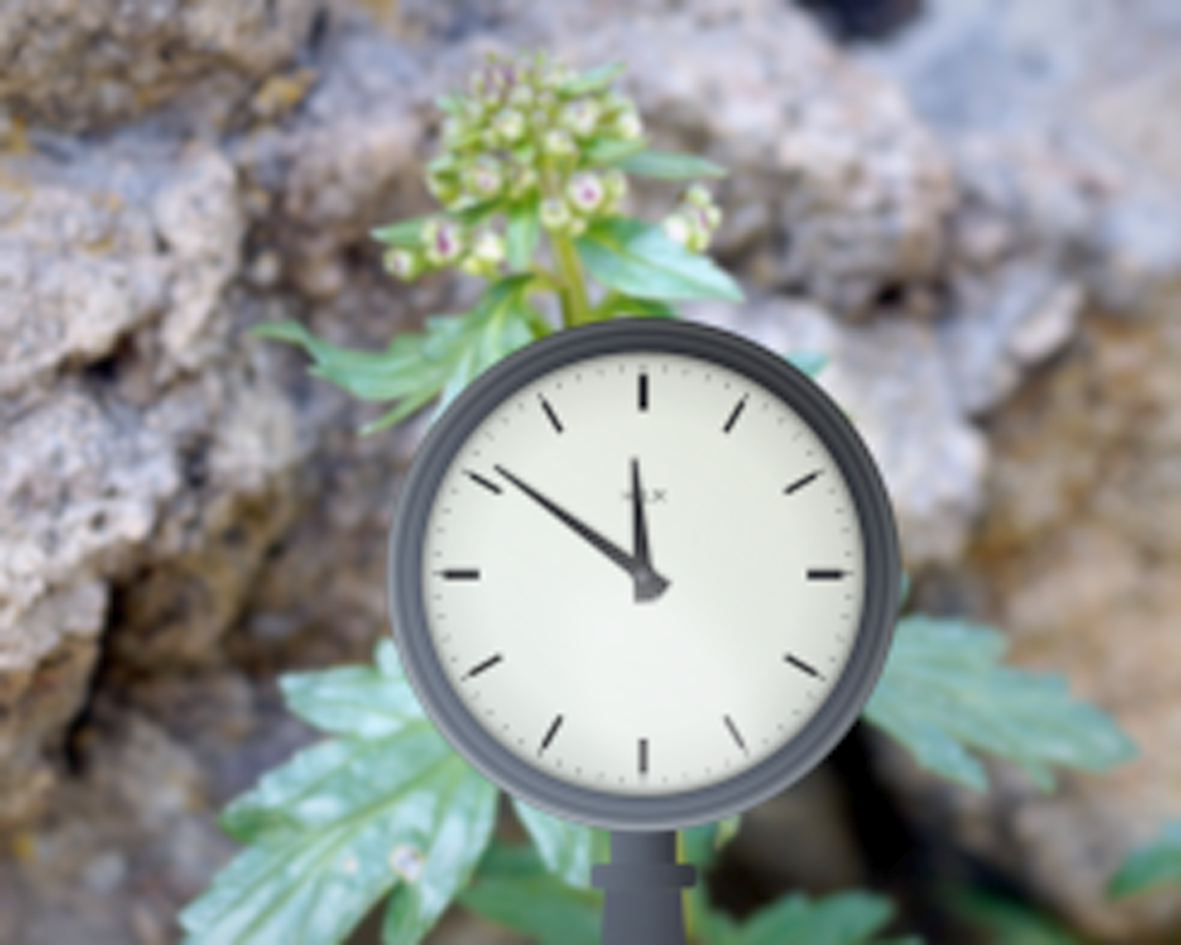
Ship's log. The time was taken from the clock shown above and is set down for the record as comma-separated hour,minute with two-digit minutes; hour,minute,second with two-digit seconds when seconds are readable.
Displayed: 11,51
